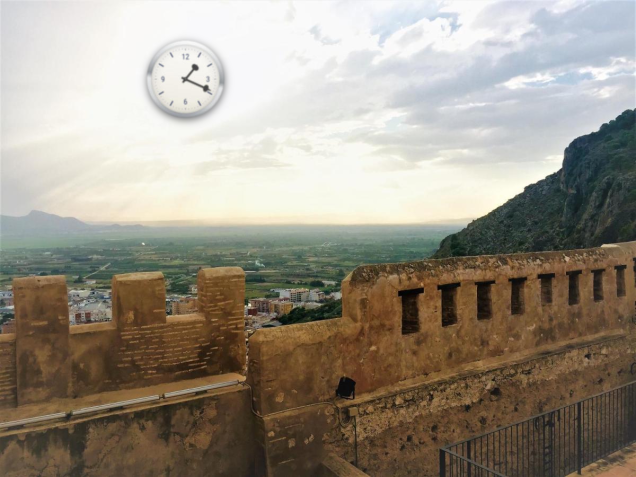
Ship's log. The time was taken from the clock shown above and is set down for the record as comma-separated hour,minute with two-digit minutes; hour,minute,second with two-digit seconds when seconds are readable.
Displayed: 1,19
